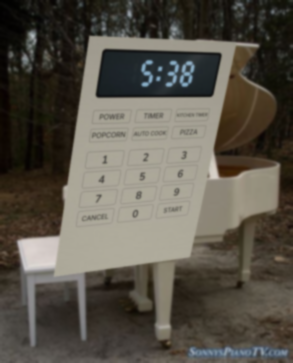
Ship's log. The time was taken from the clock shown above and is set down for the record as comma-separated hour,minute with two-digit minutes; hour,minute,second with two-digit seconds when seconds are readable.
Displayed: 5,38
